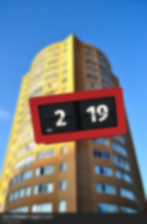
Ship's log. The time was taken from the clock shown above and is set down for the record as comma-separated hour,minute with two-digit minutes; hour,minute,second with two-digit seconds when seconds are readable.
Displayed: 2,19
